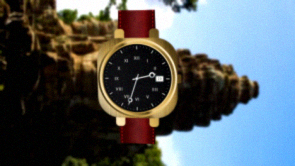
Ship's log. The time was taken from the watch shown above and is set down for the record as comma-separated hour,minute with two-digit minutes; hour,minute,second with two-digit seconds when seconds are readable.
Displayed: 2,33
